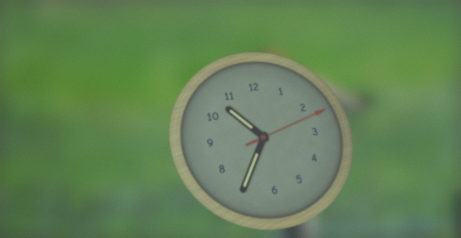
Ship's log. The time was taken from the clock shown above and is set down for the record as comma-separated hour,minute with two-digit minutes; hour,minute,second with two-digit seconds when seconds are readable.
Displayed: 10,35,12
